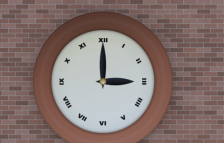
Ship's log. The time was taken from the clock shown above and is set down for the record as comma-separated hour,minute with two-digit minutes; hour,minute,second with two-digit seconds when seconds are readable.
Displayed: 3,00
